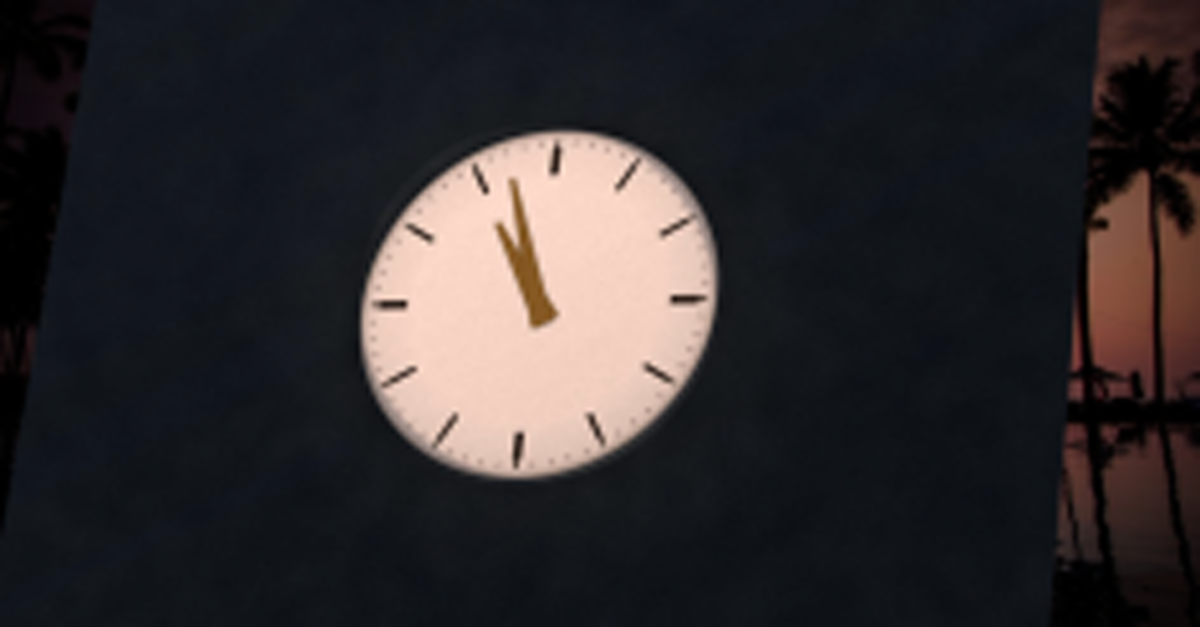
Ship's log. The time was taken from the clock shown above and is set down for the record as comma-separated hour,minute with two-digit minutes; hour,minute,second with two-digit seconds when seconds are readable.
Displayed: 10,57
